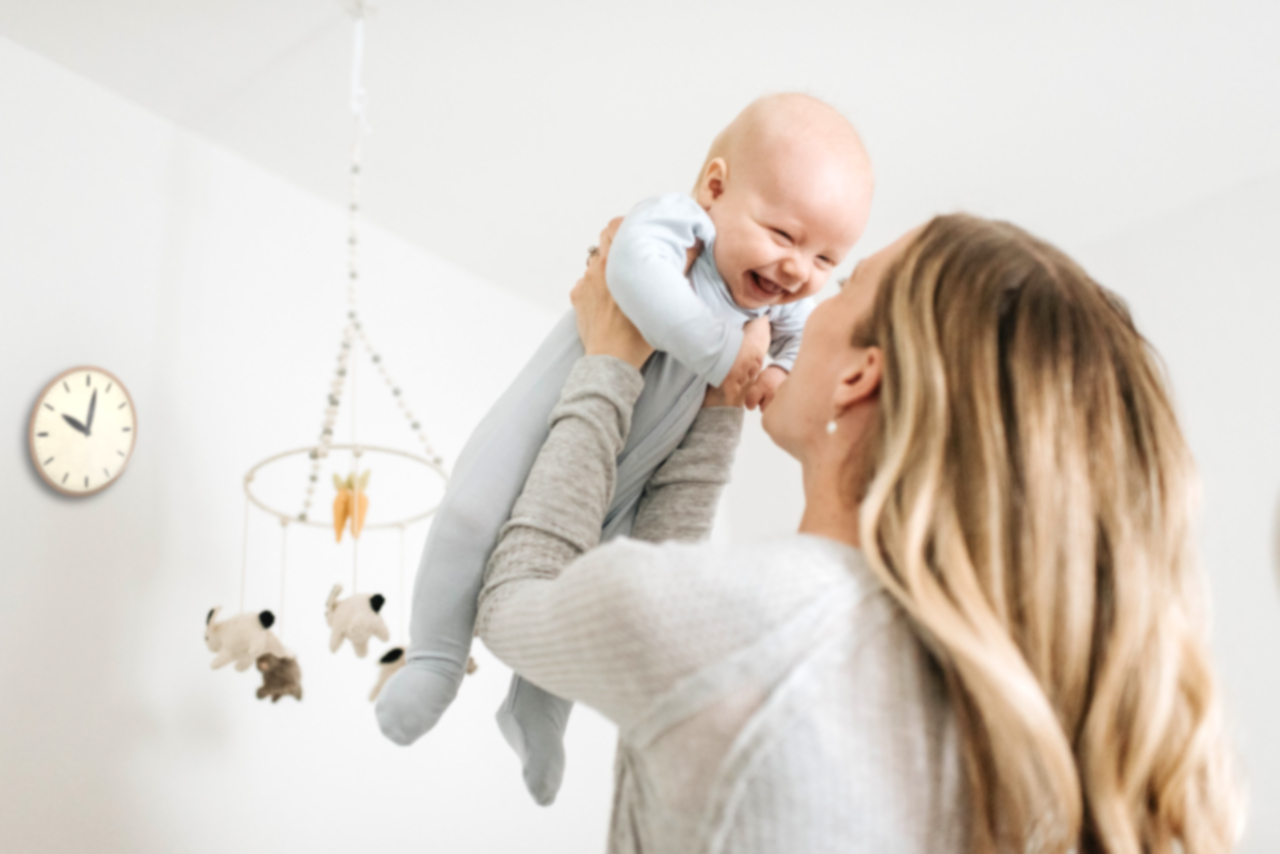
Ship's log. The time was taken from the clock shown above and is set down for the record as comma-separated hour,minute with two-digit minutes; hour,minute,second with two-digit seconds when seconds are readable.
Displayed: 10,02
